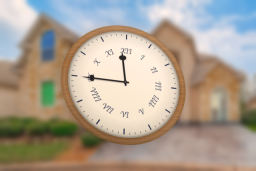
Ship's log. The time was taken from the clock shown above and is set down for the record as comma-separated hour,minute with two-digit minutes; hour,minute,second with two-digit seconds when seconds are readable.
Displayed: 11,45
